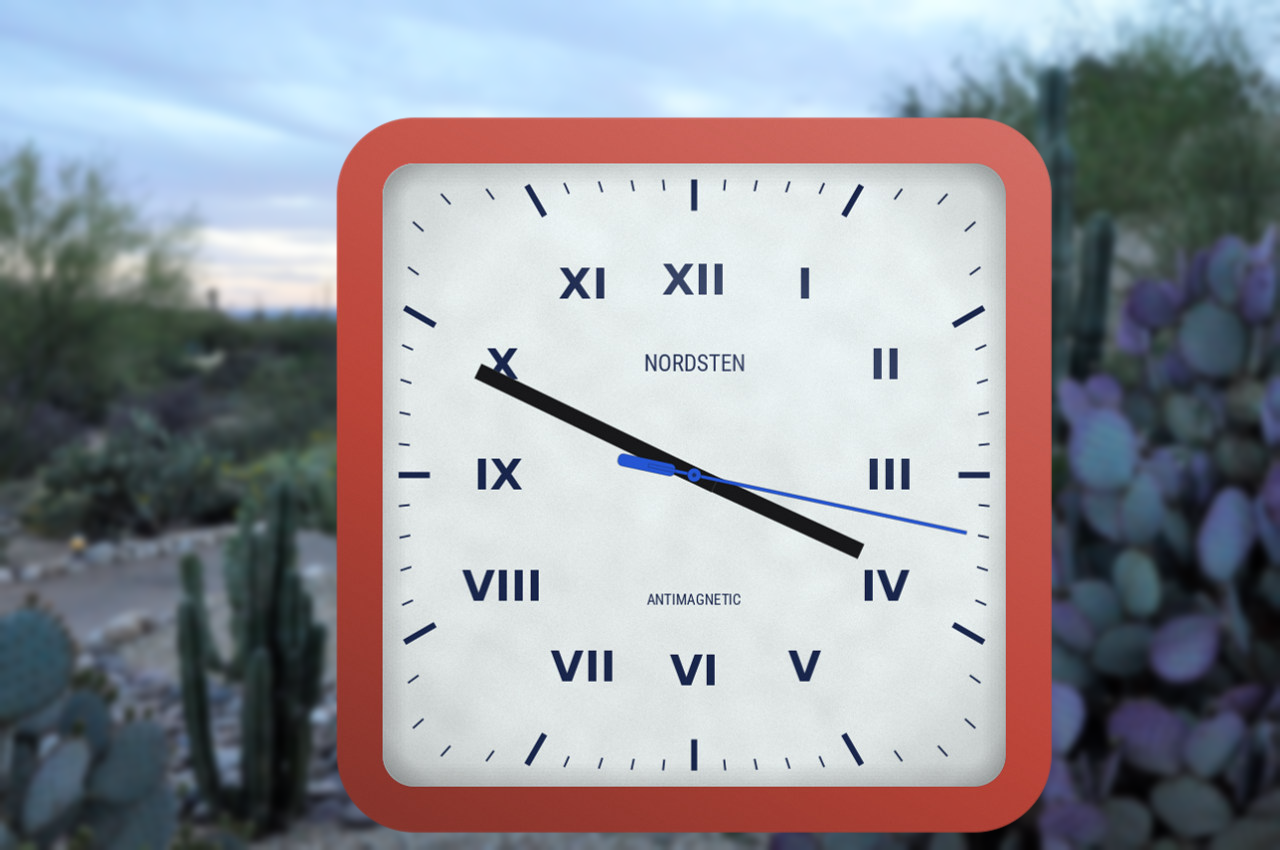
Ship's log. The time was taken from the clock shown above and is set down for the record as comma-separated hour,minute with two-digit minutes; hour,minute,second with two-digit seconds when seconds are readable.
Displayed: 3,49,17
